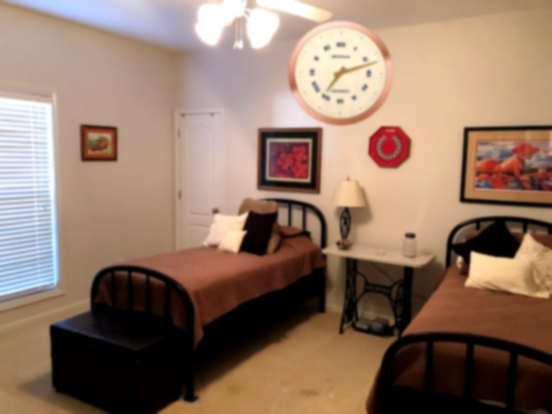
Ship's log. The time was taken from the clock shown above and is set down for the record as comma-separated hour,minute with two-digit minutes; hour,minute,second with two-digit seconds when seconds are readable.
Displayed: 7,12
